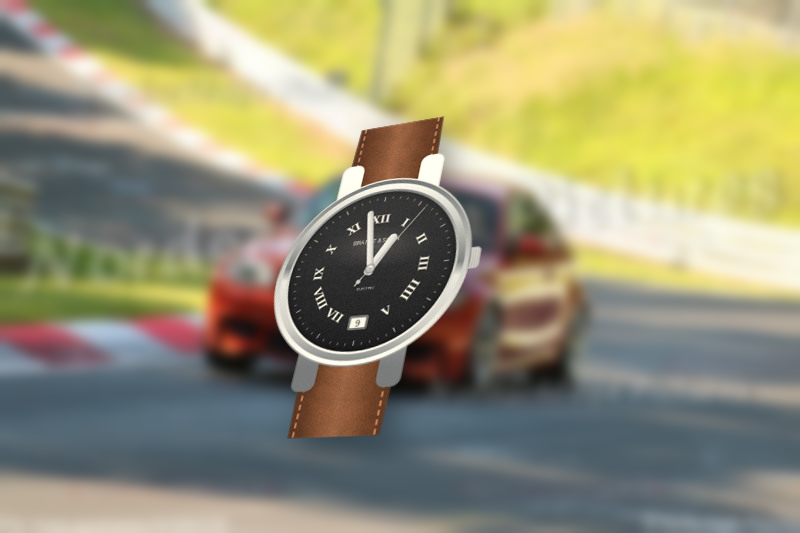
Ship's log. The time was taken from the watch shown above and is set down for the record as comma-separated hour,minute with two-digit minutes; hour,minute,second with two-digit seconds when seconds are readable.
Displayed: 12,58,06
